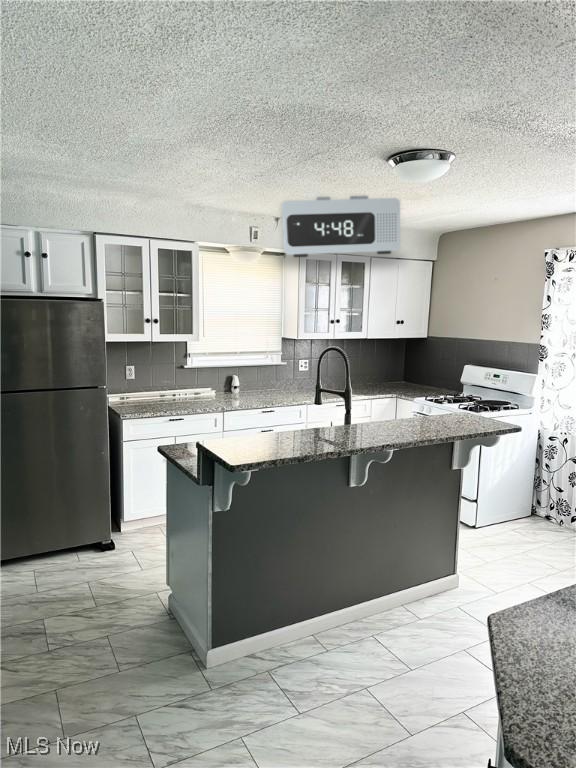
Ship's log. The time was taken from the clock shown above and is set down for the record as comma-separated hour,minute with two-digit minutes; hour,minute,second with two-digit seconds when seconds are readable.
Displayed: 4,48
